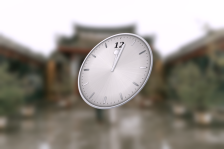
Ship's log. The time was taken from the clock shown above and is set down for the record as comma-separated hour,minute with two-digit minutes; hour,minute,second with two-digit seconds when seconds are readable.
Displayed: 12,02
